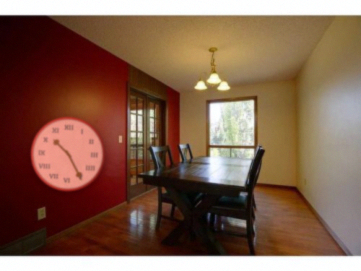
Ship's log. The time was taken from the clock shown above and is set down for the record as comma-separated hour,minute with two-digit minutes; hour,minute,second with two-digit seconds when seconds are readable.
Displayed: 10,25
